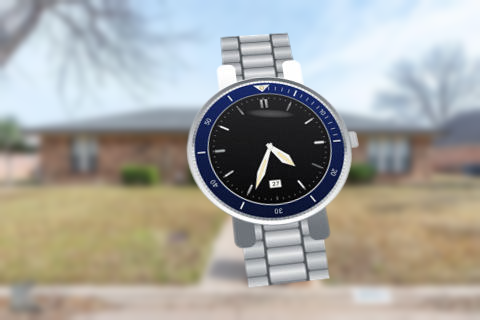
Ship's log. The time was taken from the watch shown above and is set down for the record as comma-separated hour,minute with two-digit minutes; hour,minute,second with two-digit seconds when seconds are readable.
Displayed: 4,34
